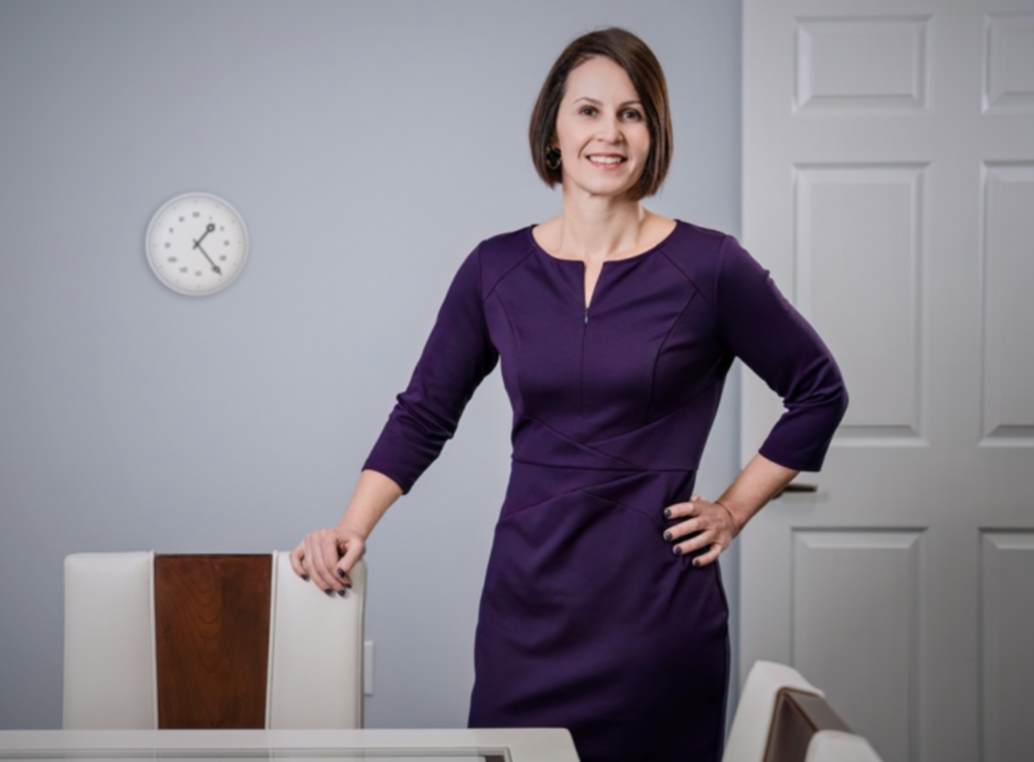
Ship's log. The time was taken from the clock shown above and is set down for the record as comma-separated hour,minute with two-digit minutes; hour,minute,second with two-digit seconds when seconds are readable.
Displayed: 1,24
